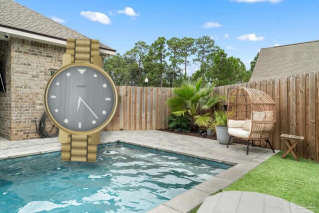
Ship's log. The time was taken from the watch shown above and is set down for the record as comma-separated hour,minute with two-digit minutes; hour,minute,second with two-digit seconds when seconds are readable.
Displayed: 6,23
